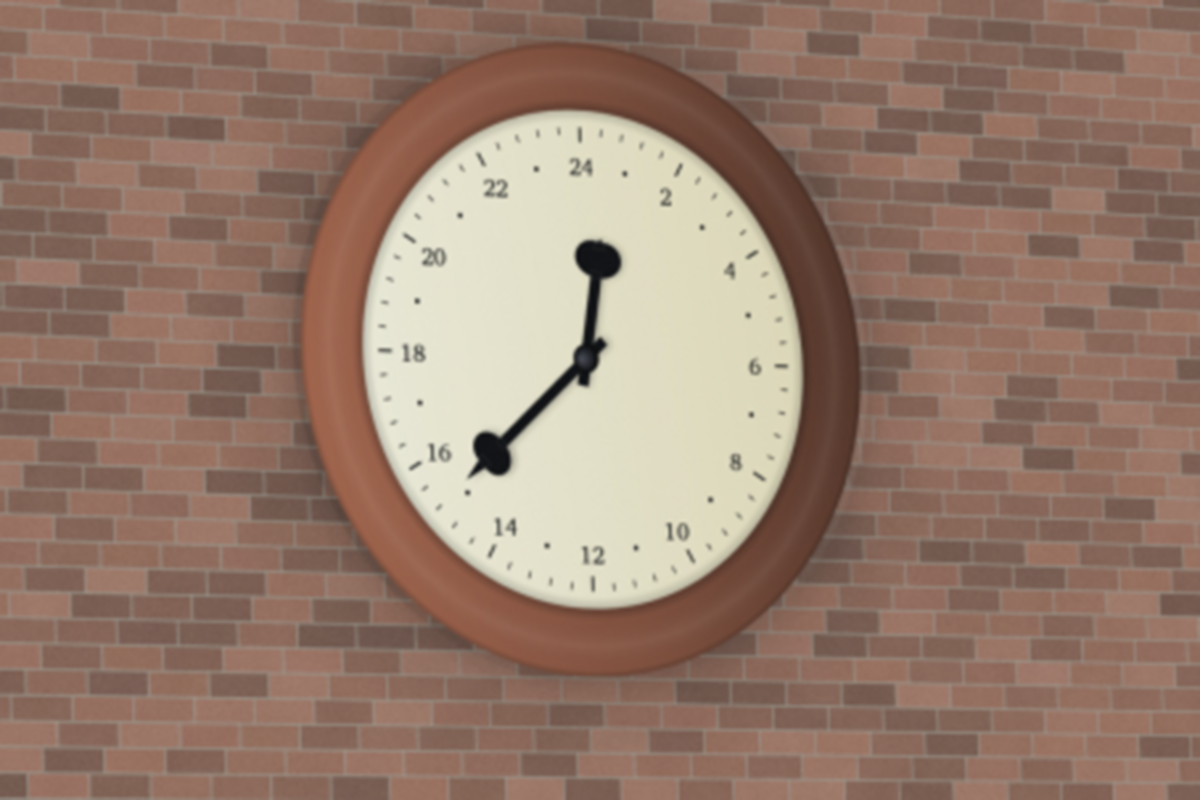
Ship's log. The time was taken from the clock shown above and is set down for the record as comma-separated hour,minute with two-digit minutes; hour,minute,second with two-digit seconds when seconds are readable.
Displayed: 0,38
